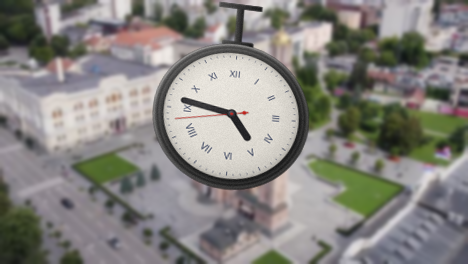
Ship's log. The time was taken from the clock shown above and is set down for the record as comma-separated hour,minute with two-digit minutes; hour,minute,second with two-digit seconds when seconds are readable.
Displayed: 4,46,43
